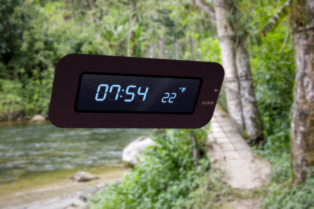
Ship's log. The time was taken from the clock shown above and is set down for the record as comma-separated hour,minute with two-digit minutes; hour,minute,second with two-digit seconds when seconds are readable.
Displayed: 7,54
